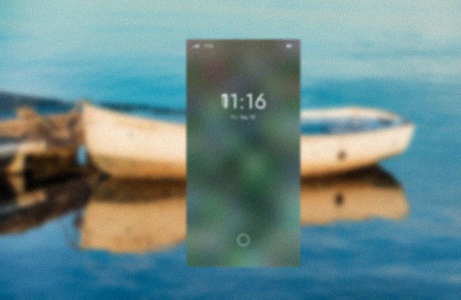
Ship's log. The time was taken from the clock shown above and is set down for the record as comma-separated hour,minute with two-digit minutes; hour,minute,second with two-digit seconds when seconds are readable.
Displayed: 11,16
